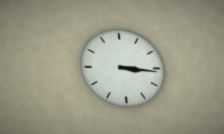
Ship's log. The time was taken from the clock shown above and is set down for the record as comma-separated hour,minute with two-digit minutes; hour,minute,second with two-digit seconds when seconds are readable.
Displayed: 3,16
